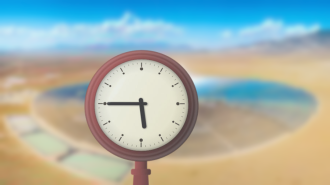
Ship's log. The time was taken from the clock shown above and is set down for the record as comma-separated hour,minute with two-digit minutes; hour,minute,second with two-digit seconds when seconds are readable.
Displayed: 5,45
